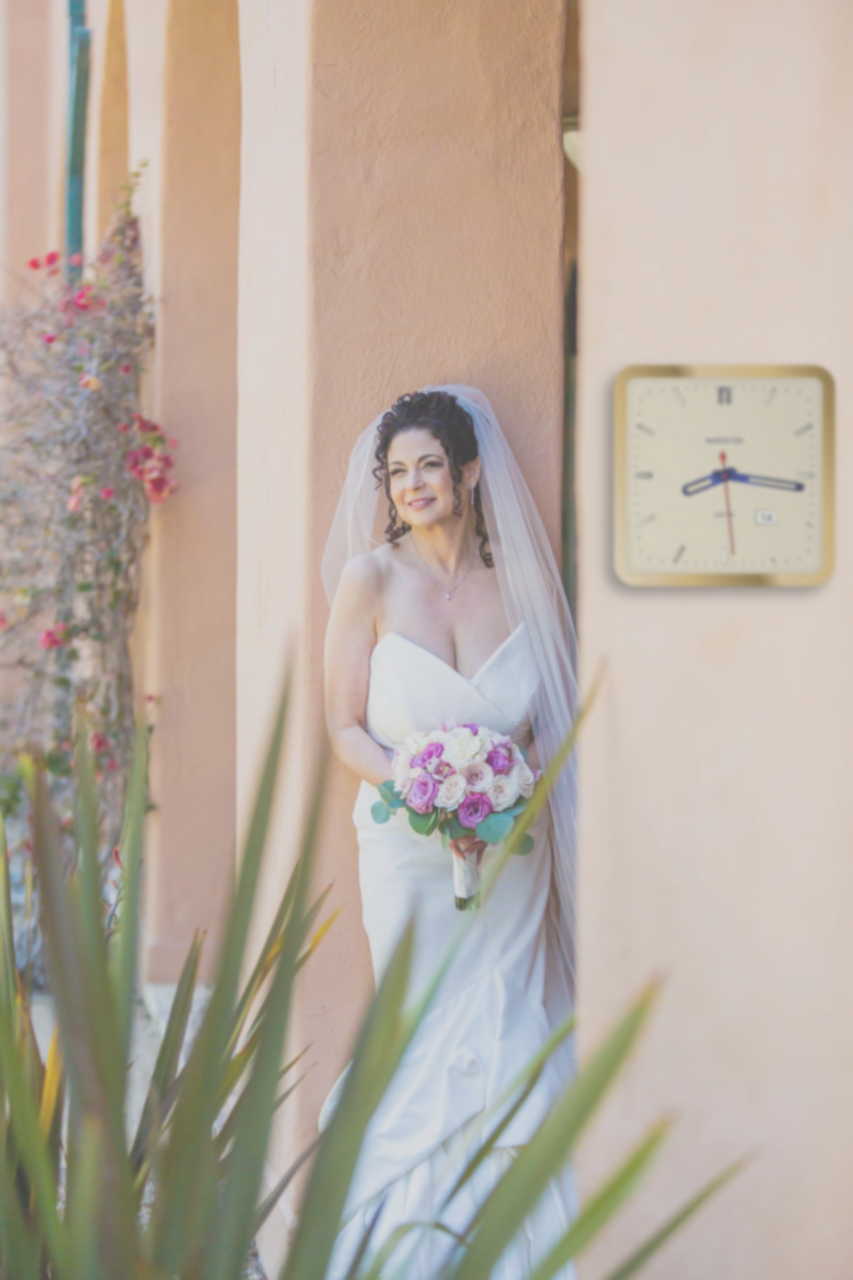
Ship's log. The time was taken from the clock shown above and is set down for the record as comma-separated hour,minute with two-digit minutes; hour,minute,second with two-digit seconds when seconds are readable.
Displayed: 8,16,29
